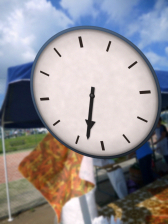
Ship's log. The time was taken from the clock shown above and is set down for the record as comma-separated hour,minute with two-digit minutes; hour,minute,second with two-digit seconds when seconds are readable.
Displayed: 6,33
